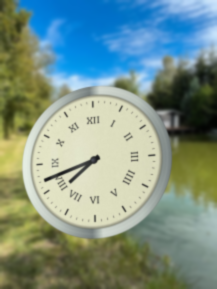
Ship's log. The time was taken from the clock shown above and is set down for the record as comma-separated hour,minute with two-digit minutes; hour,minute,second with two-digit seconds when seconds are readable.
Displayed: 7,42
